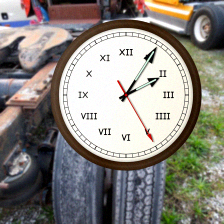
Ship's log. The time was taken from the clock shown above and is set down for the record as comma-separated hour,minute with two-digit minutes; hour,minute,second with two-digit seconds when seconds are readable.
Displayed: 2,05,25
